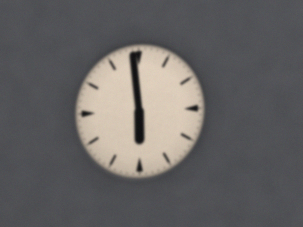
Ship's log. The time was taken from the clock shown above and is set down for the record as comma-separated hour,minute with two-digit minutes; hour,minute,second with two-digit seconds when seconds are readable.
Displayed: 5,59
